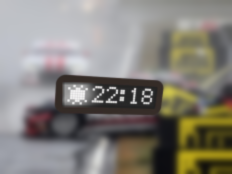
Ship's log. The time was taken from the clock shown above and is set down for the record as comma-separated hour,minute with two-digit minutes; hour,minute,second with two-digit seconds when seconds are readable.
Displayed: 22,18
